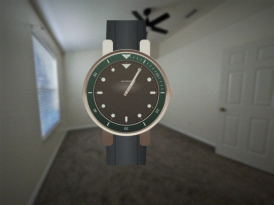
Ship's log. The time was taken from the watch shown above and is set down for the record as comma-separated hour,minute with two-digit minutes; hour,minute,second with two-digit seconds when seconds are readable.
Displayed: 1,05
